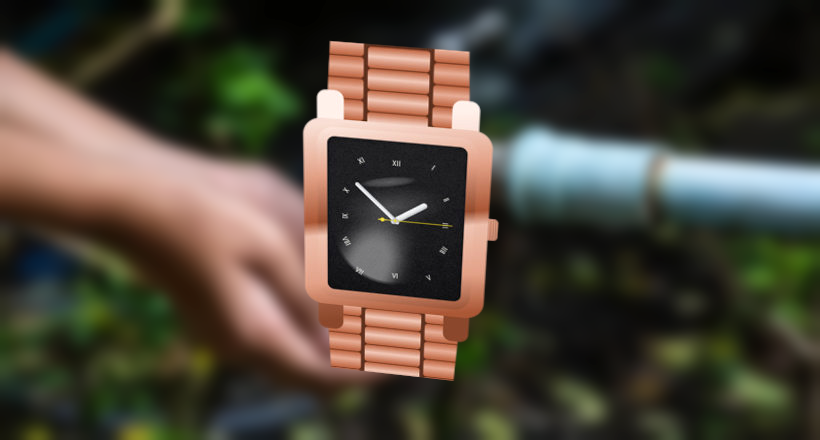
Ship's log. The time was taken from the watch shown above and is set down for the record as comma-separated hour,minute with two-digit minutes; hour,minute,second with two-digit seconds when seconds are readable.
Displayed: 1,52,15
